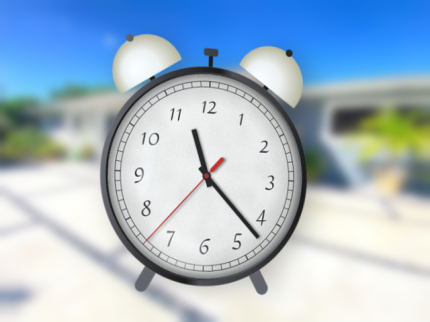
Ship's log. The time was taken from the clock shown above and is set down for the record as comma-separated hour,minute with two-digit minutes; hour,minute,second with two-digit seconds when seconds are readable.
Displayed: 11,22,37
